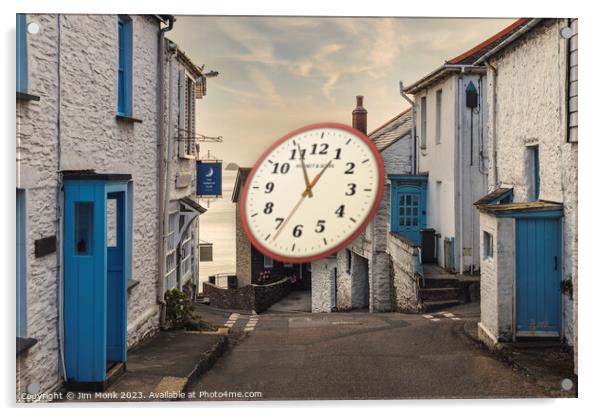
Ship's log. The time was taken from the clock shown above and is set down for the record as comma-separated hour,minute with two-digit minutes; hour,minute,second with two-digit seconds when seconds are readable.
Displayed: 12,55,34
